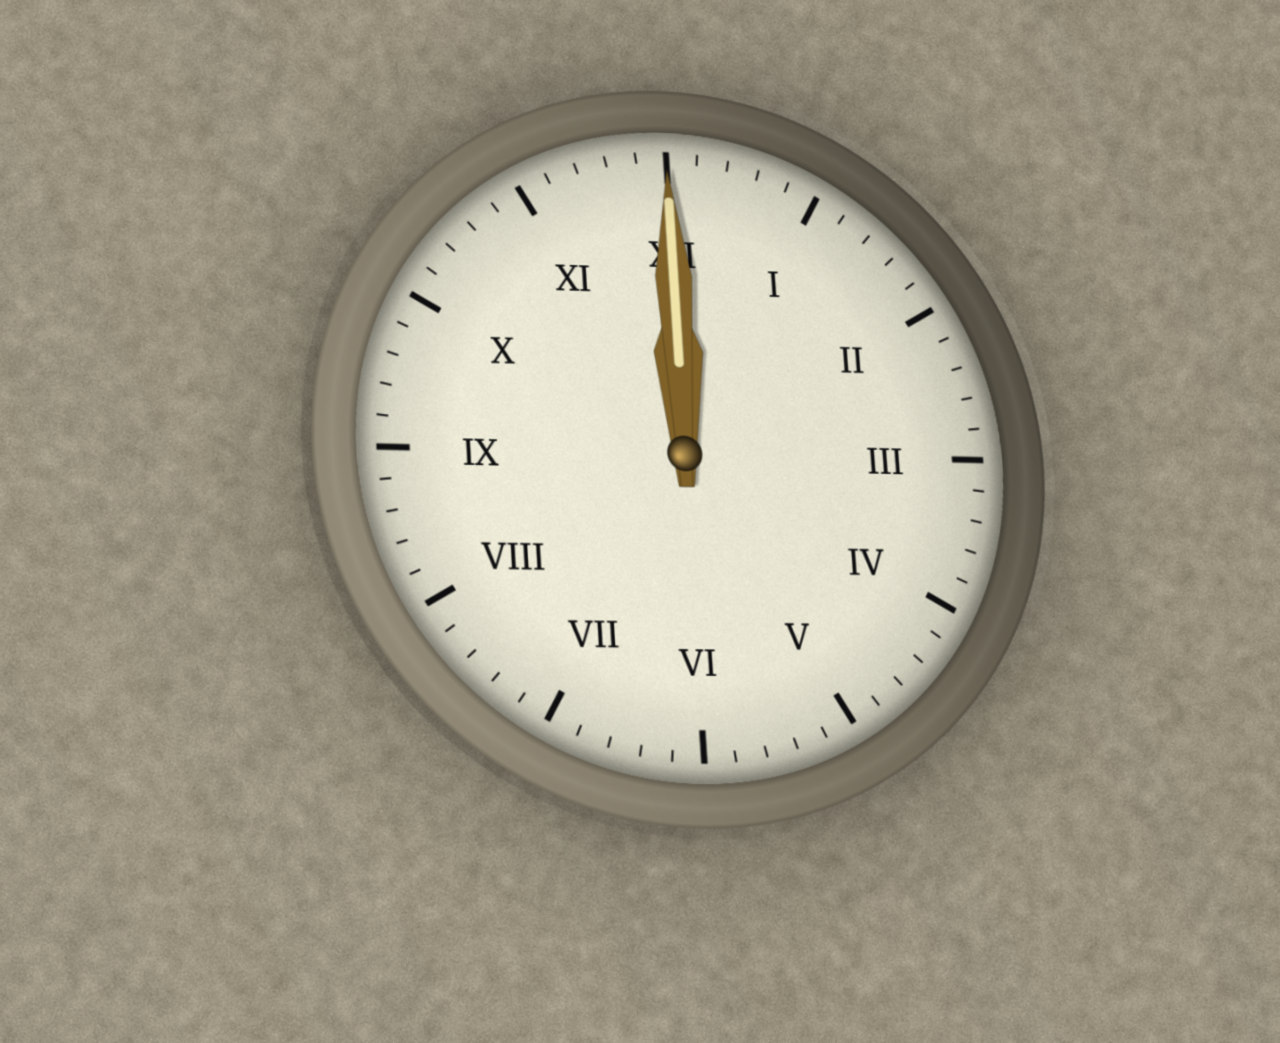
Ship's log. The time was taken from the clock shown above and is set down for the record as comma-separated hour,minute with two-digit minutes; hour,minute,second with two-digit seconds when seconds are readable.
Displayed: 12,00
